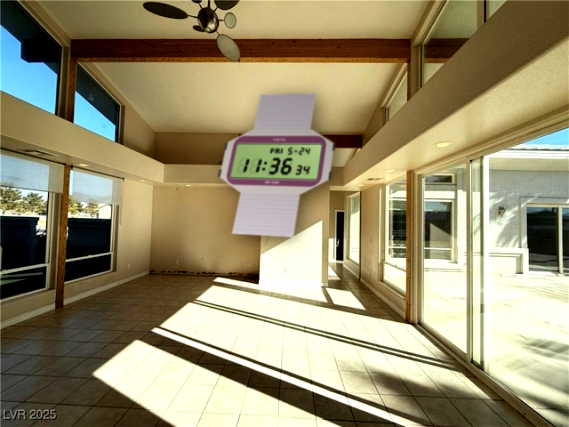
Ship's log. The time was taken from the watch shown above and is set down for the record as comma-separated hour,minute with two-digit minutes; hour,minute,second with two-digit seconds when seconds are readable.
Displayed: 11,36,34
